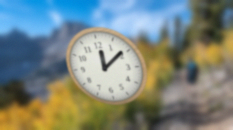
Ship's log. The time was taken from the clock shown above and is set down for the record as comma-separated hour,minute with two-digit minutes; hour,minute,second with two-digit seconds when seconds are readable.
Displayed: 12,09
